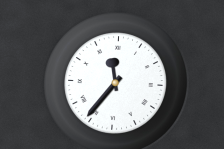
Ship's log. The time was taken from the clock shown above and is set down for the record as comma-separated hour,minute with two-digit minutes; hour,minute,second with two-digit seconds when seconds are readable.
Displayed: 11,36
